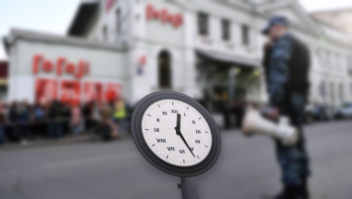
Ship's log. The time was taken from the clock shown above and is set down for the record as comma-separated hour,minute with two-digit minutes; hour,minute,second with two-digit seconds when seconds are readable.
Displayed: 12,26
